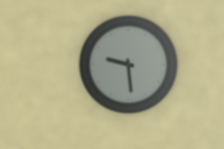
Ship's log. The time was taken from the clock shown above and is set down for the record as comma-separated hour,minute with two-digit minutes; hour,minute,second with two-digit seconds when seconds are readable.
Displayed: 9,29
